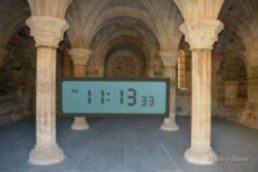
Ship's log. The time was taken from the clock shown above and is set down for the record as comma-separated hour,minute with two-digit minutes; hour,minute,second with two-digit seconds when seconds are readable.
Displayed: 11,13
